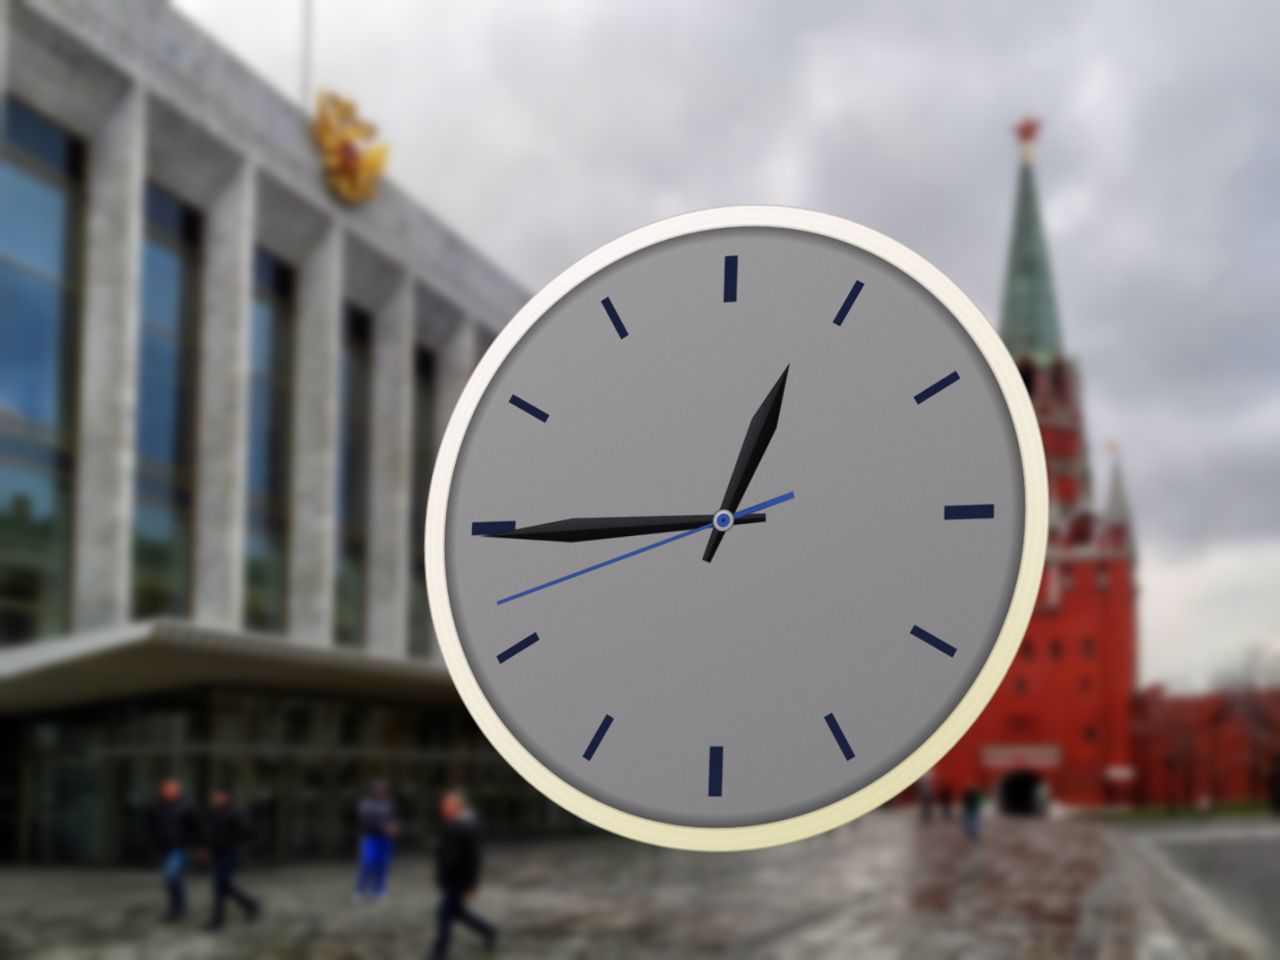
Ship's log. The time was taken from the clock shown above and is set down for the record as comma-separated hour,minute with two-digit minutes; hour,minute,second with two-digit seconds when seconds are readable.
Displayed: 12,44,42
